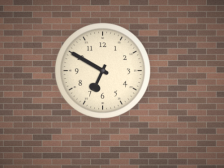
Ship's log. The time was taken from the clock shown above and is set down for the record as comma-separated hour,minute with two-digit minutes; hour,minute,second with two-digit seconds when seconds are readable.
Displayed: 6,50
